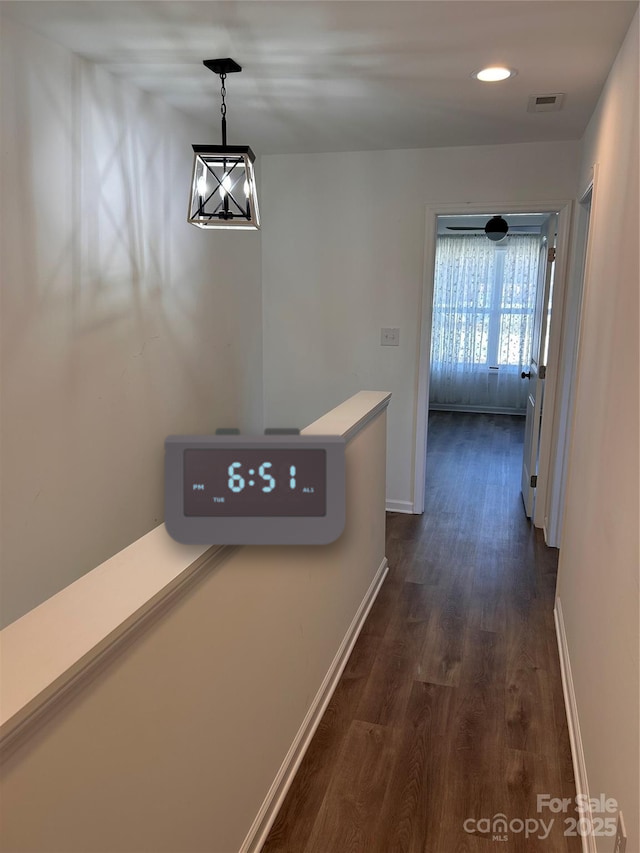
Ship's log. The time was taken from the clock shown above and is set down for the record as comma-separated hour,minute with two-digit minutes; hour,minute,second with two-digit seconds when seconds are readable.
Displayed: 6,51
